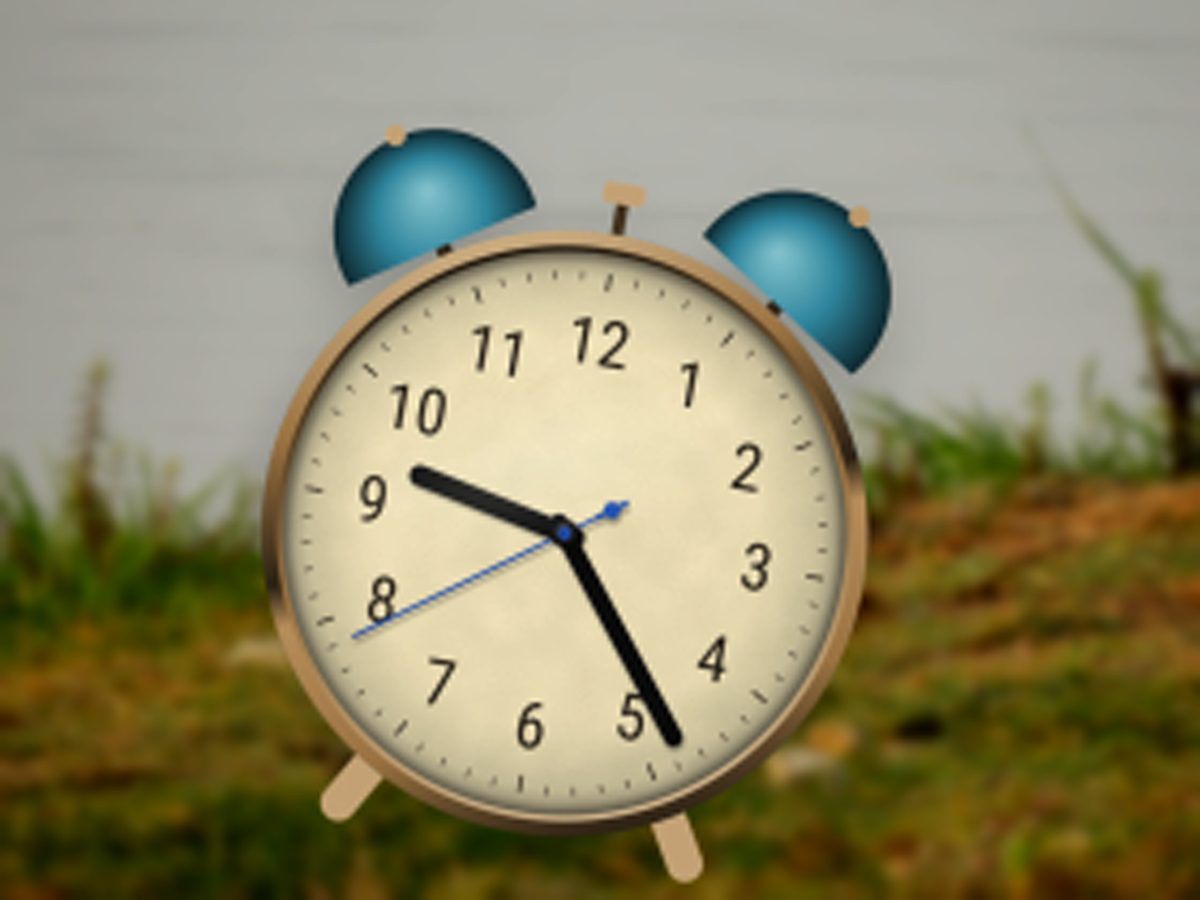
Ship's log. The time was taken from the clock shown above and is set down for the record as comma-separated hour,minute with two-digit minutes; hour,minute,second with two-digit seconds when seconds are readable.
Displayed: 9,23,39
